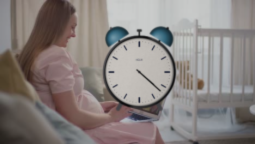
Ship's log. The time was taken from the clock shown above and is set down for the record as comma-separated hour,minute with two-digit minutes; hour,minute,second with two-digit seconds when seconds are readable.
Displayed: 4,22
